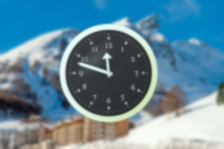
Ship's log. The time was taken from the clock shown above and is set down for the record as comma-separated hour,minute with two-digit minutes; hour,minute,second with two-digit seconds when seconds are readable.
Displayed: 11,48
